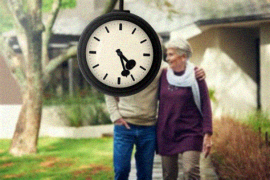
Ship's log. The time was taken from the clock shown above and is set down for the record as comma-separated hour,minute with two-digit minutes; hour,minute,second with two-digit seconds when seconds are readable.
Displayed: 4,27
